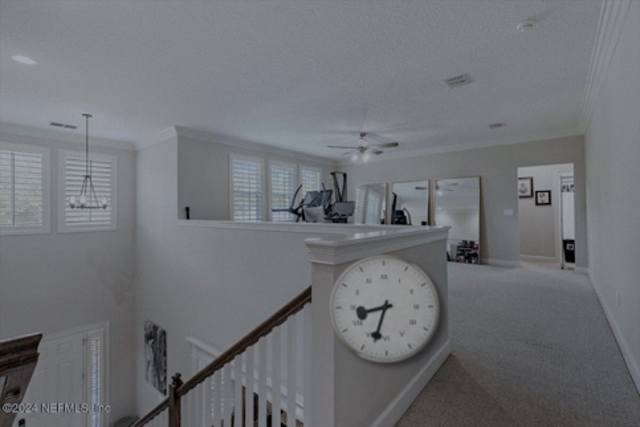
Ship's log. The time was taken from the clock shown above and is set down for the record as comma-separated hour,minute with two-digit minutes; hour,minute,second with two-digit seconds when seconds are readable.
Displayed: 8,33
